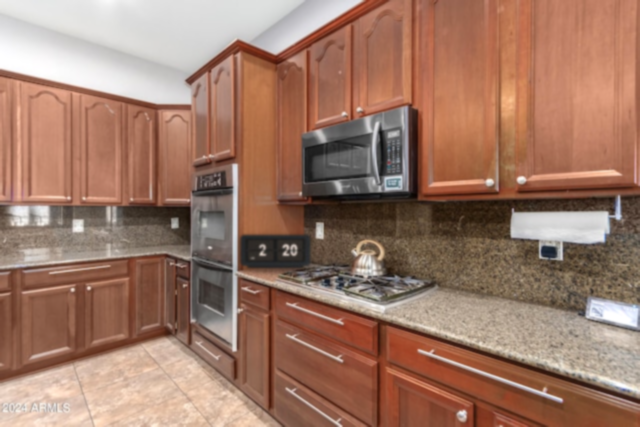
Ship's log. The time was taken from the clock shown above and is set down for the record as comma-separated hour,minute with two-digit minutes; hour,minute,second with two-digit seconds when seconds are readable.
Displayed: 2,20
